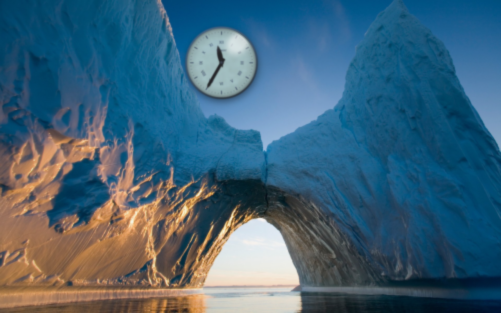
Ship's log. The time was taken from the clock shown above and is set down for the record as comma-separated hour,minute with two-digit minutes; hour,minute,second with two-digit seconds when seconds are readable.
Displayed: 11,35
